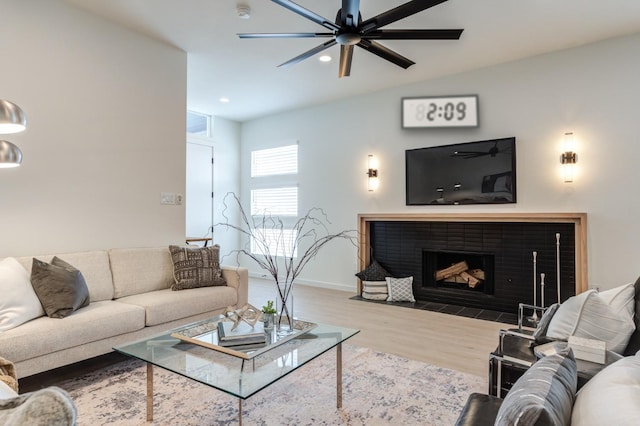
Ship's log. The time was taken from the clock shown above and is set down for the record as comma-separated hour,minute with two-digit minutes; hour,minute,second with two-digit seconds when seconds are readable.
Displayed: 2,09
